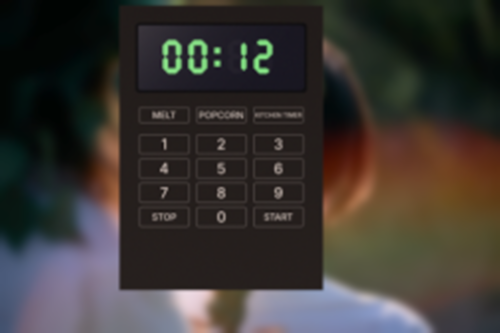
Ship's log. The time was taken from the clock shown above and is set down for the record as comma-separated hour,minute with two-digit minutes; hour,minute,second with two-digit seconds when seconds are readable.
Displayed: 0,12
